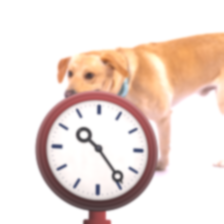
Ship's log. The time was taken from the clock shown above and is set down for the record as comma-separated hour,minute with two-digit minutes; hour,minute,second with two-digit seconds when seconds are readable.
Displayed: 10,24
